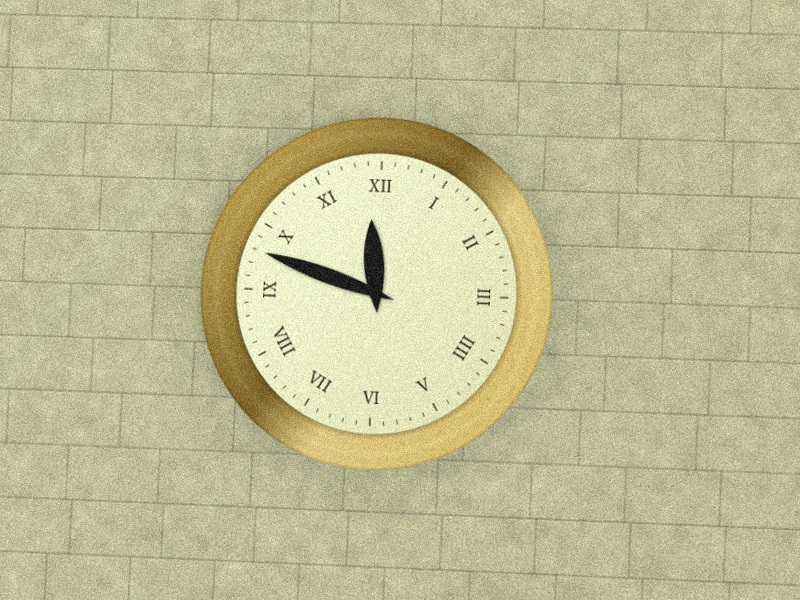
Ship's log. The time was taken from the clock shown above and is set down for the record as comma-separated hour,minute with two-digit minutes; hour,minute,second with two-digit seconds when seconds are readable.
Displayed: 11,48
